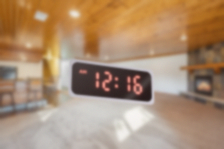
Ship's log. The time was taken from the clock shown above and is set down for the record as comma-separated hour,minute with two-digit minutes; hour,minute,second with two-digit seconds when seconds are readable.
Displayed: 12,16
